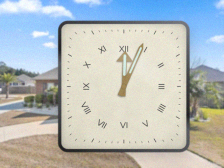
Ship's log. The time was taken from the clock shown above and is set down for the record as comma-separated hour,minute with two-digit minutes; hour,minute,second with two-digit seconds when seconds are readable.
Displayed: 12,04
